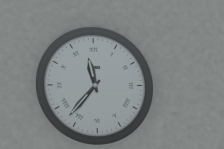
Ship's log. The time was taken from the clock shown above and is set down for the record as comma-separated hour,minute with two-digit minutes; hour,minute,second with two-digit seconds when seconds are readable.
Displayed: 11,37
